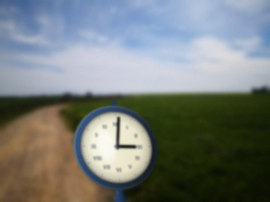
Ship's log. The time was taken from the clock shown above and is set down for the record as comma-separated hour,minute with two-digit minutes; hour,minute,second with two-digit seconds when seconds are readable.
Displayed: 3,01
